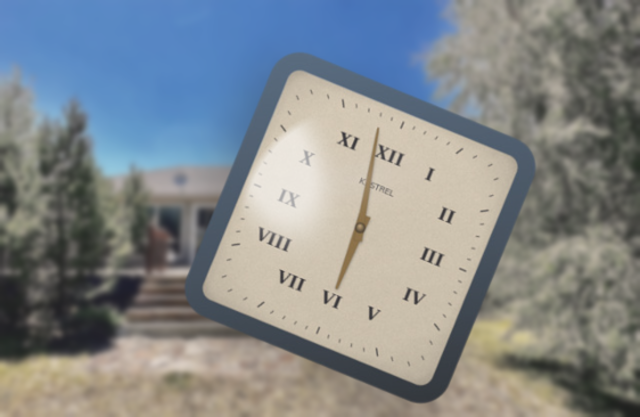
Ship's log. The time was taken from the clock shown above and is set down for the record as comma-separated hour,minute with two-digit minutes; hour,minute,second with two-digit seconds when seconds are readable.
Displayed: 5,58
